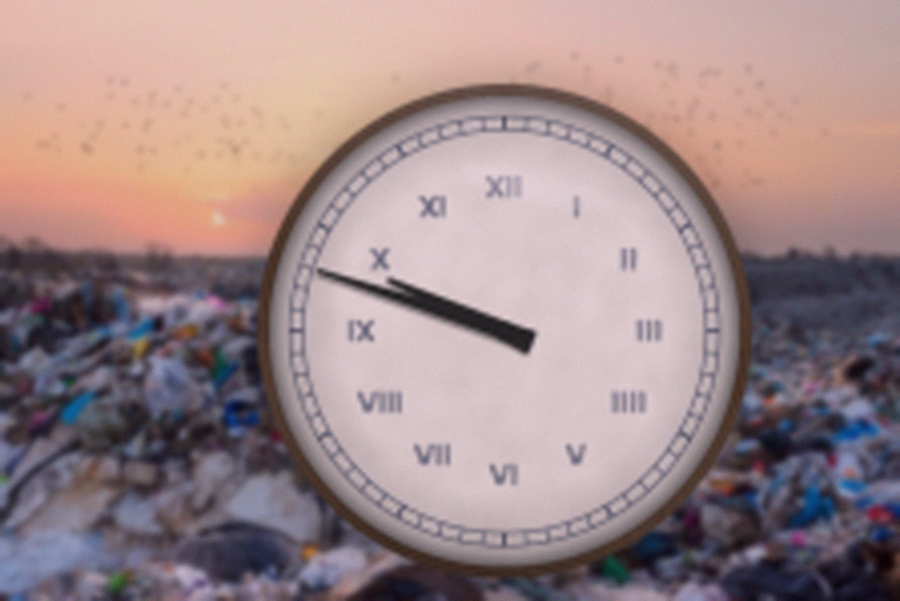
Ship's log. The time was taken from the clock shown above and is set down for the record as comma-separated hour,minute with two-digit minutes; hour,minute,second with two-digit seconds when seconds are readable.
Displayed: 9,48
